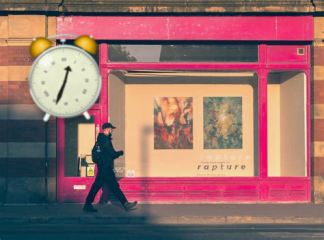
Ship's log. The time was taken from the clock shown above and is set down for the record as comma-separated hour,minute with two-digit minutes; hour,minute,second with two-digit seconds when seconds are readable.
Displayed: 12,34
